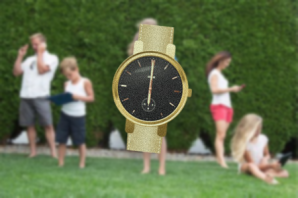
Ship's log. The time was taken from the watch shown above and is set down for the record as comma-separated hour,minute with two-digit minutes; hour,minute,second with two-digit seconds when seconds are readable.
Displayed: 6,00
